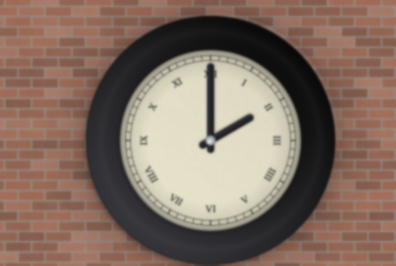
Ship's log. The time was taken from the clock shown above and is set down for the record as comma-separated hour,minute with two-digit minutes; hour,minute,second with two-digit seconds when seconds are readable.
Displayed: 2,00
